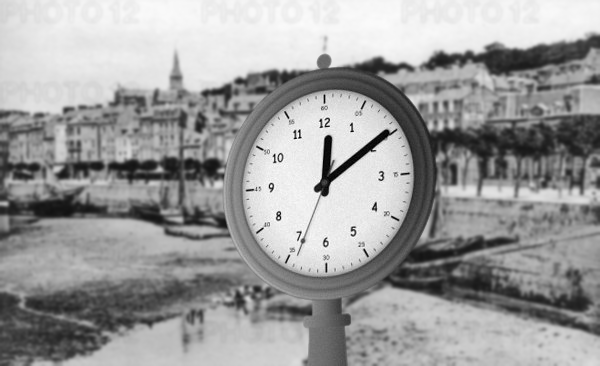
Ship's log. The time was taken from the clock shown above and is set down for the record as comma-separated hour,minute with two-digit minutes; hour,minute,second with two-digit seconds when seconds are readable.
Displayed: 12,09,34
